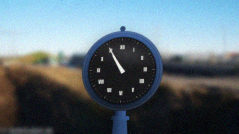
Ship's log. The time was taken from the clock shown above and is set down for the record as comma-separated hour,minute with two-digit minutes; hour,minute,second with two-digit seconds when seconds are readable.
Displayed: 10,55
